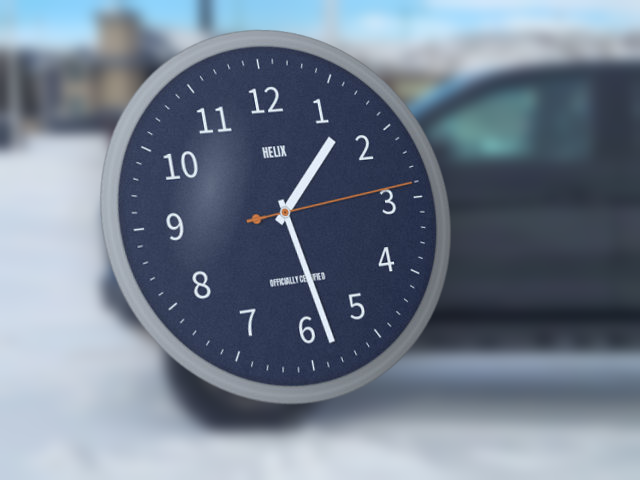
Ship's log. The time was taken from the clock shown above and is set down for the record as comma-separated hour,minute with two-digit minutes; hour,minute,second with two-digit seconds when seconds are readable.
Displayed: 1,28,14
